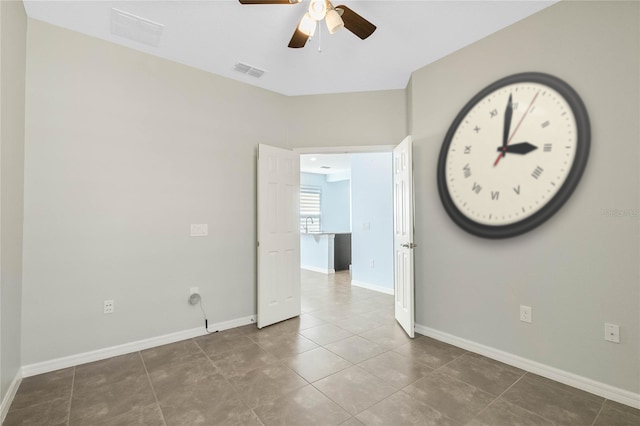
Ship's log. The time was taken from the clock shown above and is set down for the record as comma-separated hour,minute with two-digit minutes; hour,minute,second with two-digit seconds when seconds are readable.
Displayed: 2,59,04
